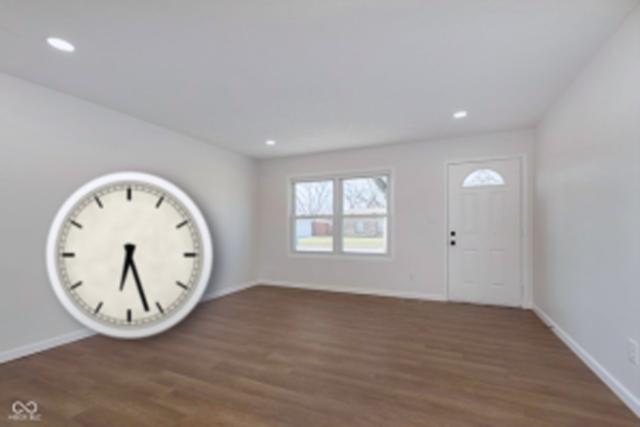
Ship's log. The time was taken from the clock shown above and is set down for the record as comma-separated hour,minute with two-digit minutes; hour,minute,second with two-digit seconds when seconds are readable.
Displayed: 6,27
